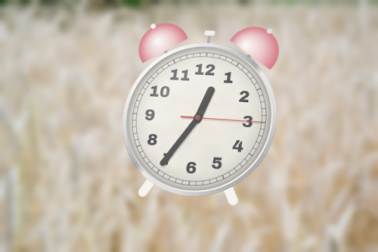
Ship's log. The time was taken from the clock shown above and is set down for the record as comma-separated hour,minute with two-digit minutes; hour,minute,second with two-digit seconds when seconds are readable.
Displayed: 12,35,15
